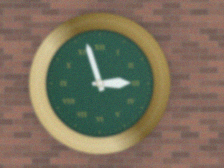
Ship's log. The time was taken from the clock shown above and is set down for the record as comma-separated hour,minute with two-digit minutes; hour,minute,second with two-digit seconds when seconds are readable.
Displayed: 2,57
